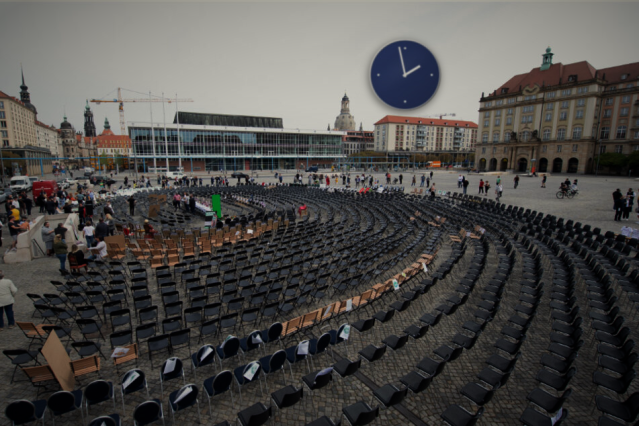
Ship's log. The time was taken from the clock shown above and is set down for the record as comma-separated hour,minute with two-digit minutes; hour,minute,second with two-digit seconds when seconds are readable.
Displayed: 1,58
